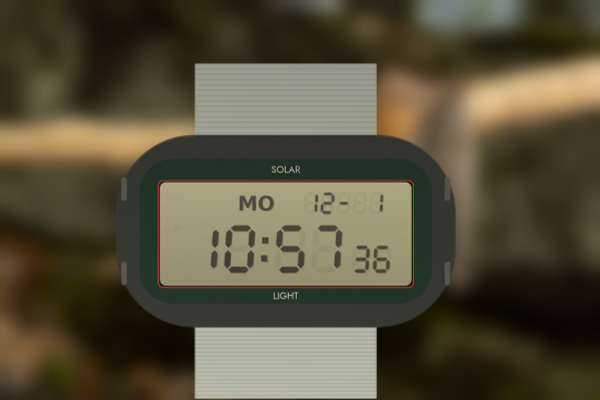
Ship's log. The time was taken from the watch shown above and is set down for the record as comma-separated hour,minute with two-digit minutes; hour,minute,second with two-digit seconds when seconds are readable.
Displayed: 10,57,36
